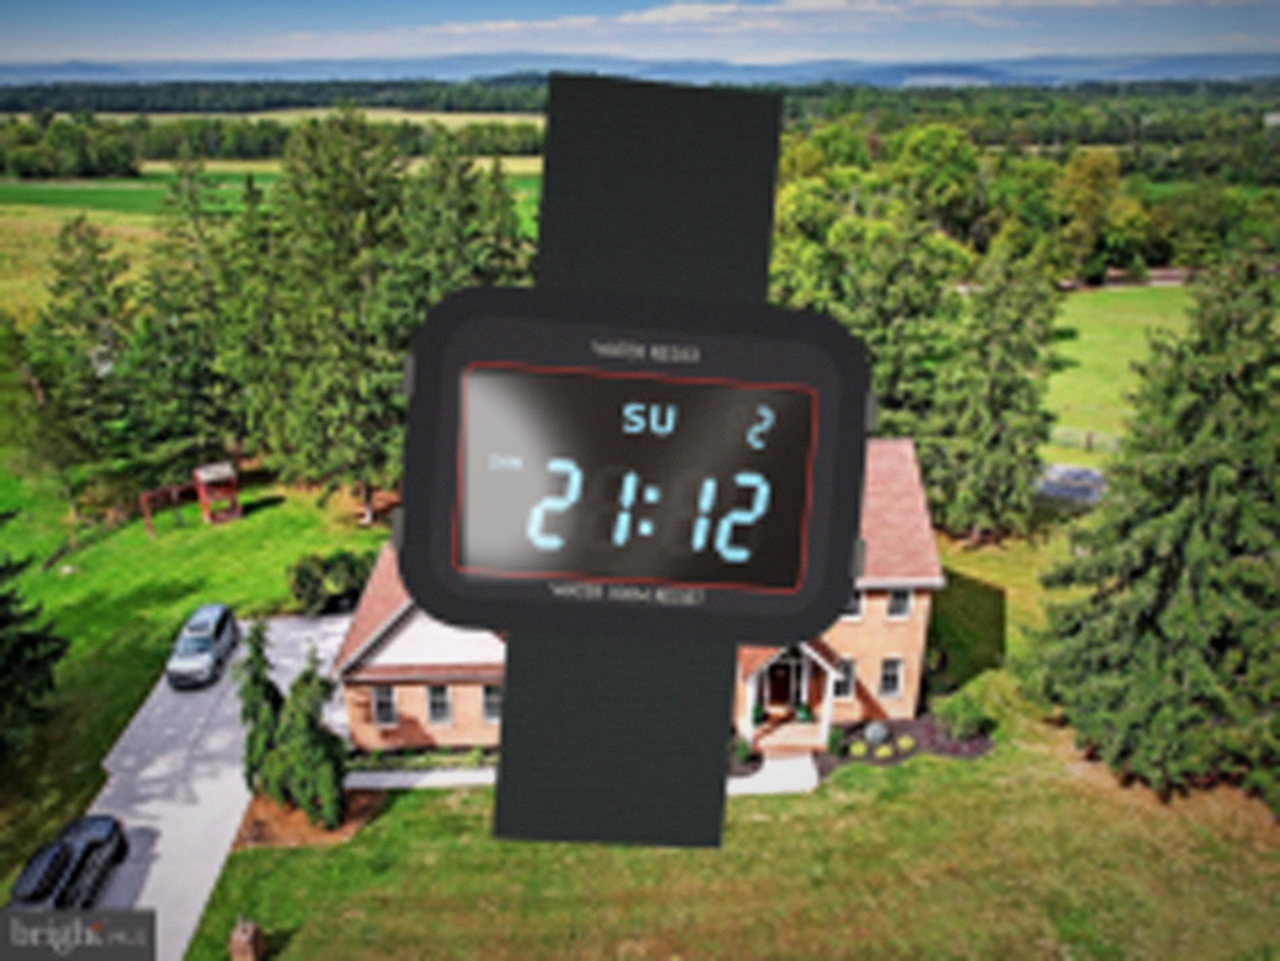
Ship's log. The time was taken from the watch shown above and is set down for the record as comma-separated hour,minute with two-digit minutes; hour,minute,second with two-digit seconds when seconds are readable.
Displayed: 21,12
